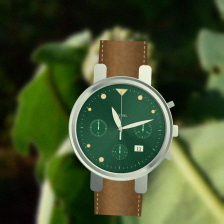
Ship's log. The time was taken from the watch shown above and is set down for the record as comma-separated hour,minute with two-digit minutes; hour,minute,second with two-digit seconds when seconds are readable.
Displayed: 11,12
